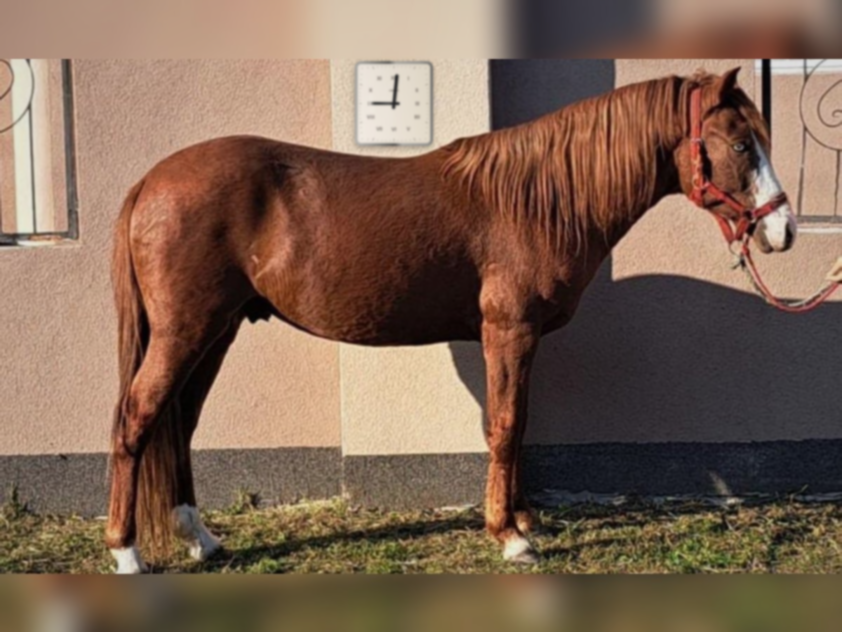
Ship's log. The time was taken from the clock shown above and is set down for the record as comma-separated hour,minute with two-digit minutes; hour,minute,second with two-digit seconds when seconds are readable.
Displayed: 9,01
